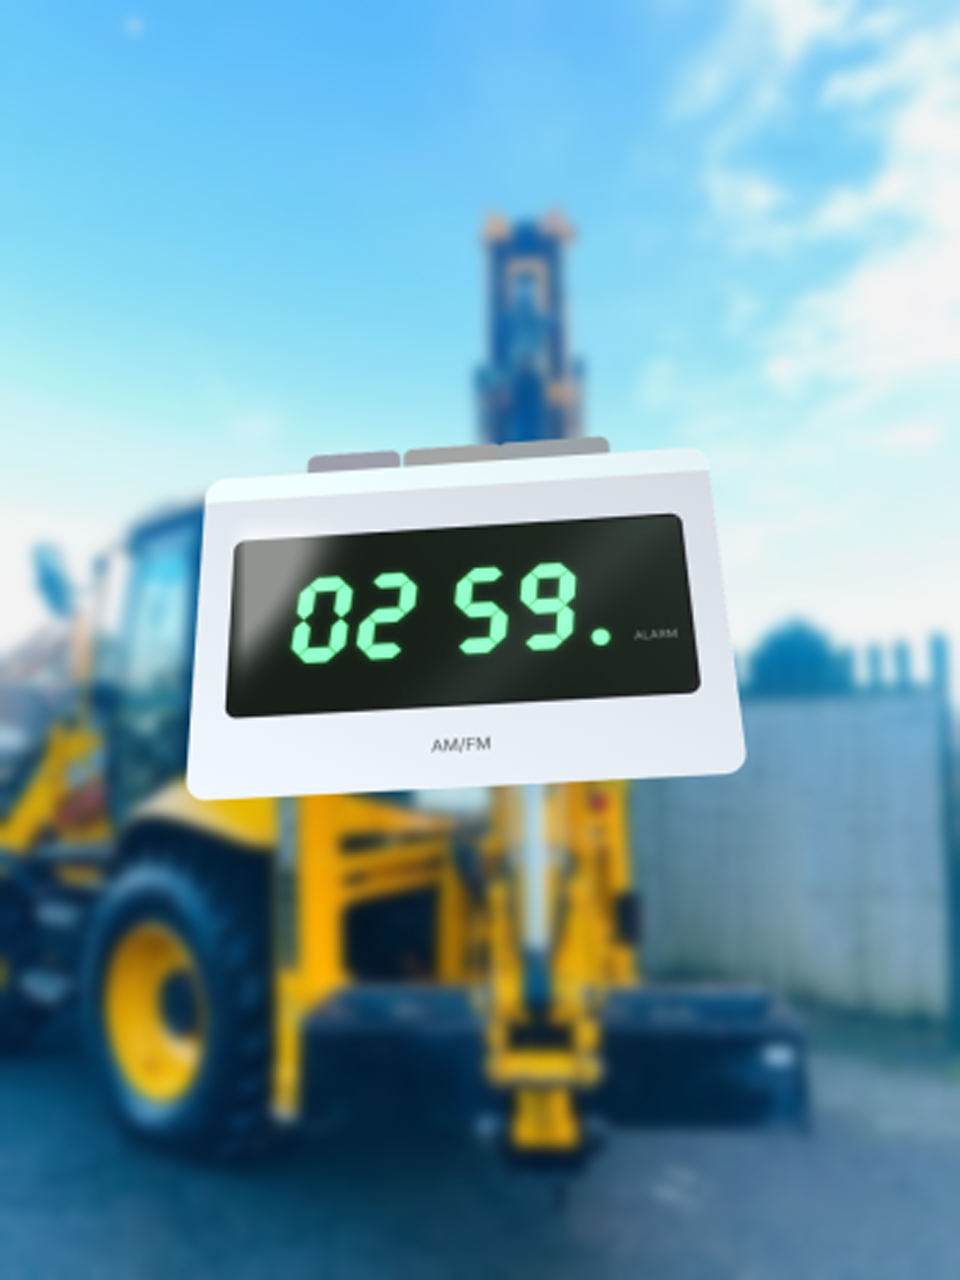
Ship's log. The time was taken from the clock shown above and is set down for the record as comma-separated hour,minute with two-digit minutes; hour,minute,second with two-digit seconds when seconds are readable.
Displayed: 2,59
